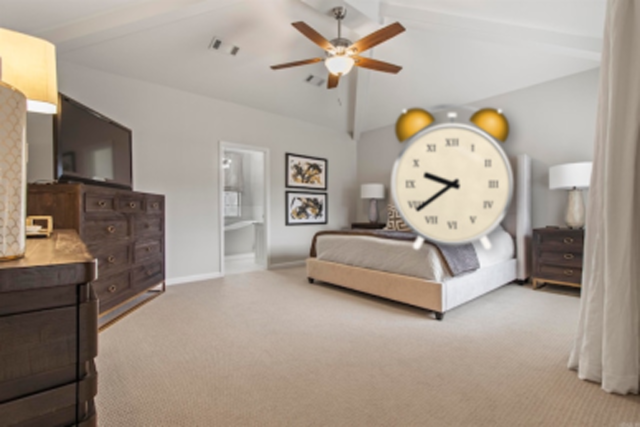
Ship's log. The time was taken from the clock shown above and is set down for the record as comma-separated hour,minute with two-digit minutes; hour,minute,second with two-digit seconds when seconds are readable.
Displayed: 9,39
